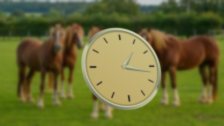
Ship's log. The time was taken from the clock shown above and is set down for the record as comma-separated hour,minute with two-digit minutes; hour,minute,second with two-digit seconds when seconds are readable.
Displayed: 1,17
